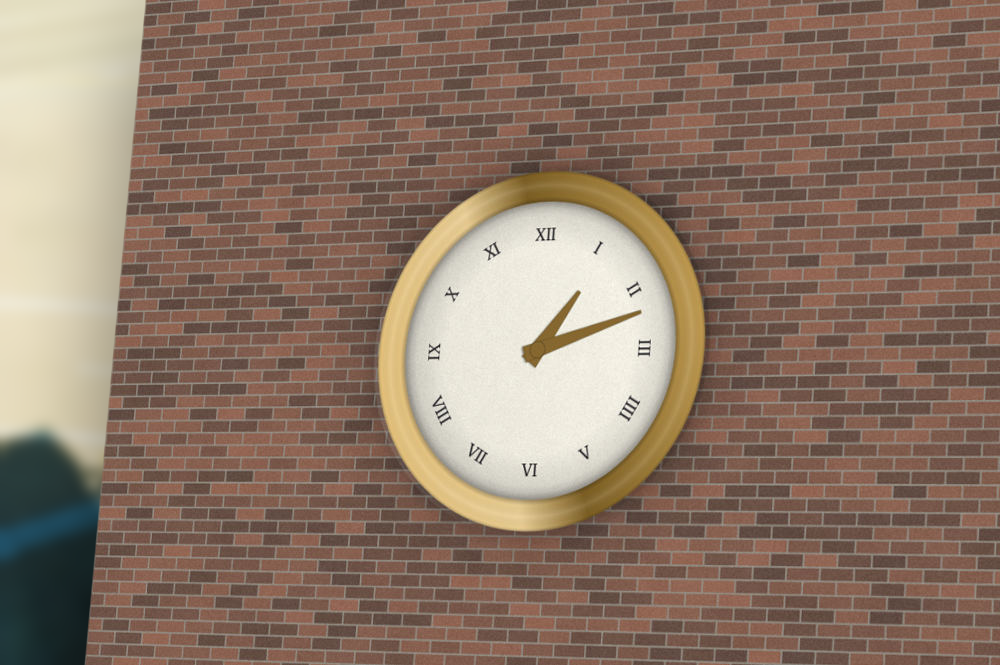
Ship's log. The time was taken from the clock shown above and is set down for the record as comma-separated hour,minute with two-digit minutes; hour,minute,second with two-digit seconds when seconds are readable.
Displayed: 1,12
